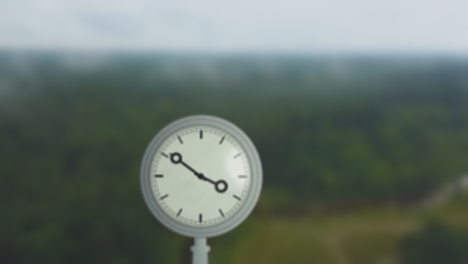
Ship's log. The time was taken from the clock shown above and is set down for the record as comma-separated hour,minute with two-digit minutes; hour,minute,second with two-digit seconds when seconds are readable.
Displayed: 3,51
